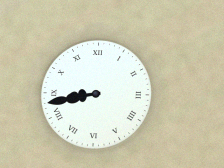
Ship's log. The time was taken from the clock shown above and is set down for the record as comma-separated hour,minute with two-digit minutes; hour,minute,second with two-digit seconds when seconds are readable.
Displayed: 8,43
